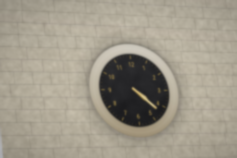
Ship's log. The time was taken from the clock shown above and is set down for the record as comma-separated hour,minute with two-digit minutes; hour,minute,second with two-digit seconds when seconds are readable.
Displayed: 4,22
